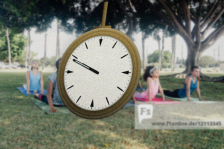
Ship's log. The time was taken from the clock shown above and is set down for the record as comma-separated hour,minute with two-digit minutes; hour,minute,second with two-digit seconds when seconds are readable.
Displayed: 9,49
